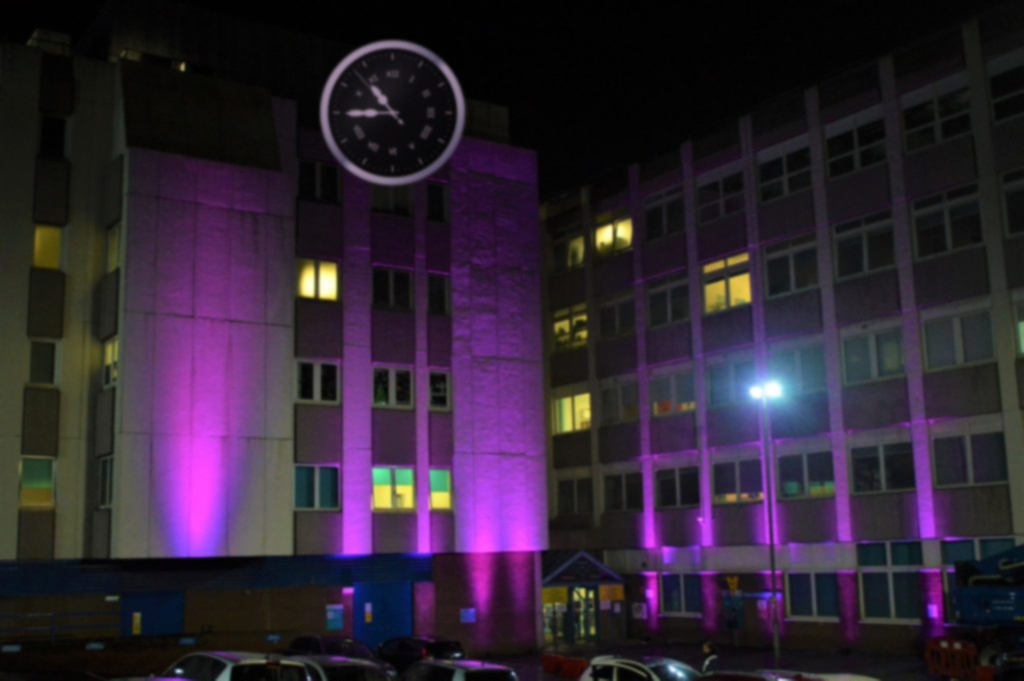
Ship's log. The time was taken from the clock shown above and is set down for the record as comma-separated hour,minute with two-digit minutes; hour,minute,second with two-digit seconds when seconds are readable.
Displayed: 10,44,53
